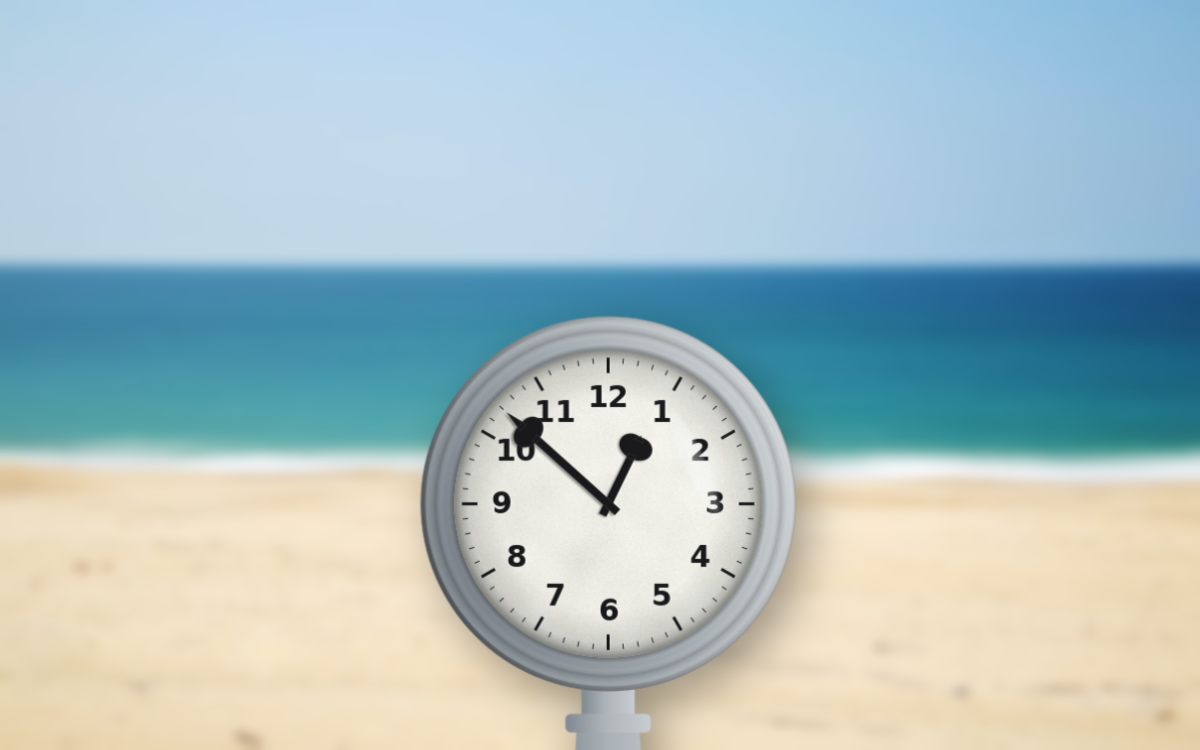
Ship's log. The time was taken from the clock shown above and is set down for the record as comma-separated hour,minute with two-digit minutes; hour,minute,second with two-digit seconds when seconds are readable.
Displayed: 12,52
